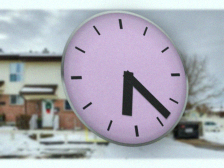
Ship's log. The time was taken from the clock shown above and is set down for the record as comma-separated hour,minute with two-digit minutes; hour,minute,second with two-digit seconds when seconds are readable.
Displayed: 6,23
